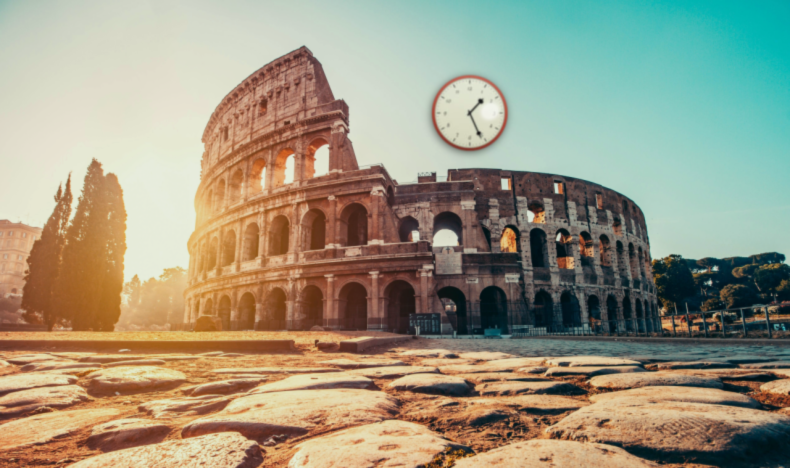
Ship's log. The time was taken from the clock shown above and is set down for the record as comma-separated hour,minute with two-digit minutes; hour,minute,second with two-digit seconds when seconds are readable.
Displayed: 1,26
